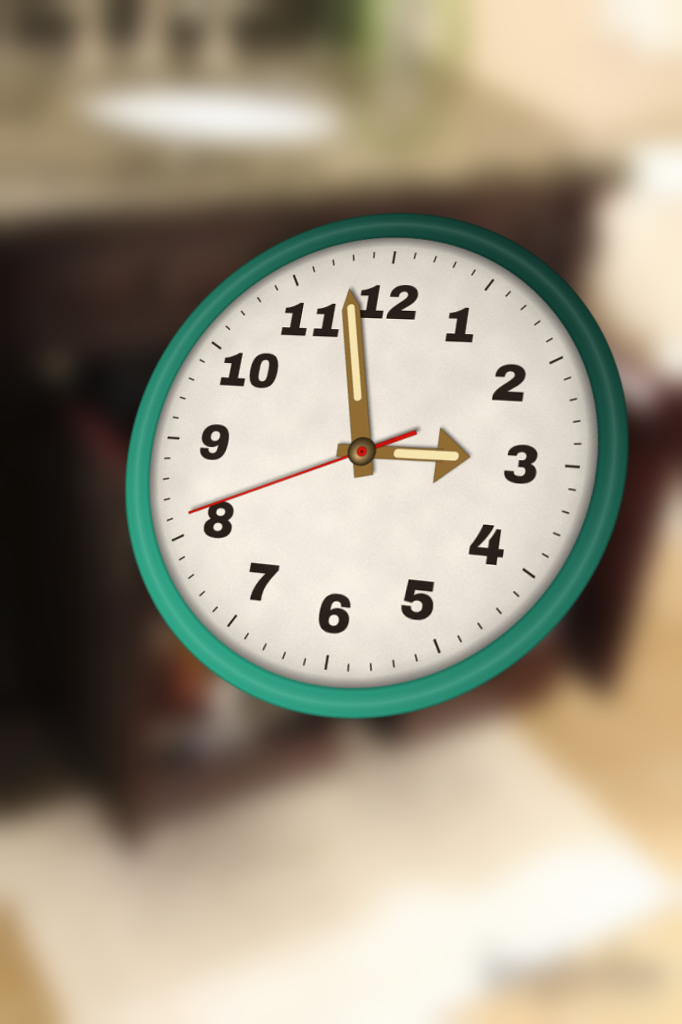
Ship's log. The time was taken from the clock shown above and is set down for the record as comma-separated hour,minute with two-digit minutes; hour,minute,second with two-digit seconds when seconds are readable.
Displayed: 2,57,41
